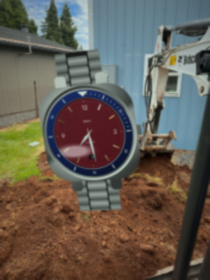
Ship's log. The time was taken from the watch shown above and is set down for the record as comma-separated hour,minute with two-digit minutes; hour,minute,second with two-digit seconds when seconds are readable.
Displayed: 7,29
